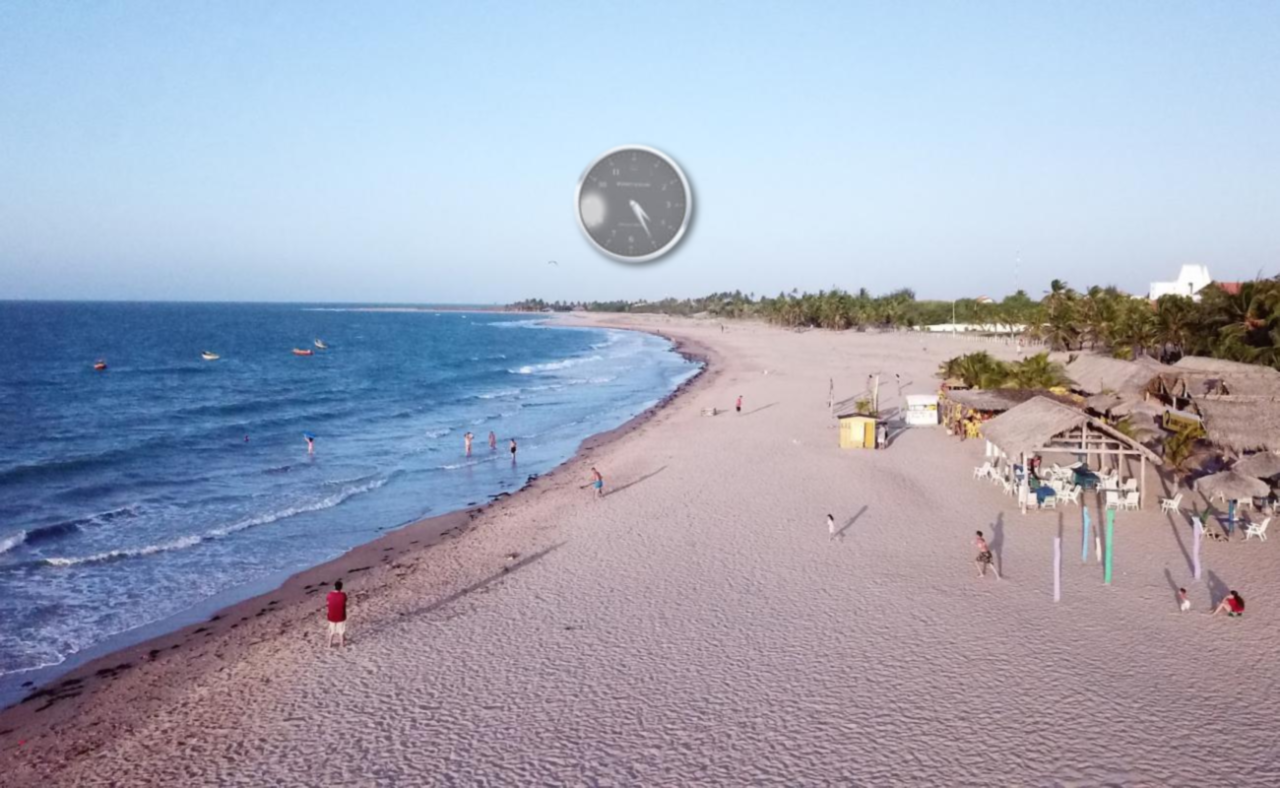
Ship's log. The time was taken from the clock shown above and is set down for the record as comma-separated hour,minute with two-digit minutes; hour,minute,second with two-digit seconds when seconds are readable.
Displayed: 4,25
